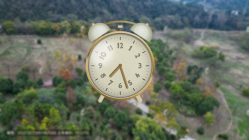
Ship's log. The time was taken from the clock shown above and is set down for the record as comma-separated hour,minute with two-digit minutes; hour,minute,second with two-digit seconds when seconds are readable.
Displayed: 7,27
